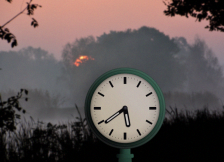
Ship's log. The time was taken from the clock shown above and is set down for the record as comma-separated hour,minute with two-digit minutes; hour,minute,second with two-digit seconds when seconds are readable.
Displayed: 5,39
